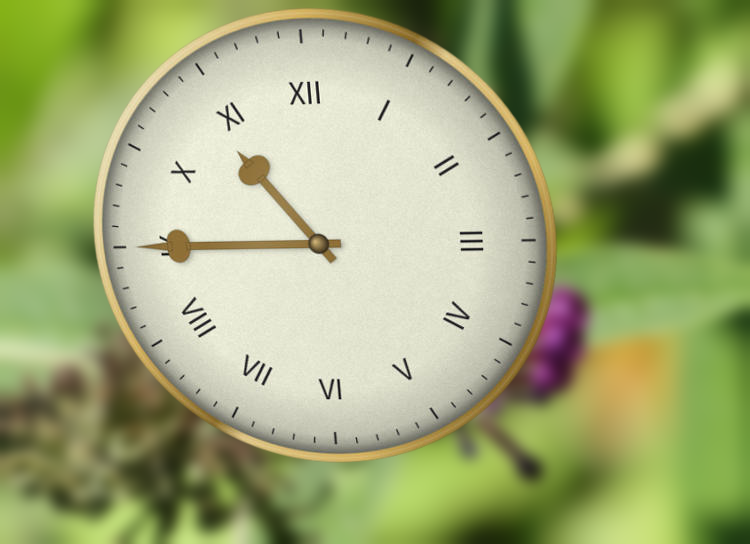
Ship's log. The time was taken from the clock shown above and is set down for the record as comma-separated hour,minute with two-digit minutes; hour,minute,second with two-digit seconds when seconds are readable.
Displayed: 10,45
